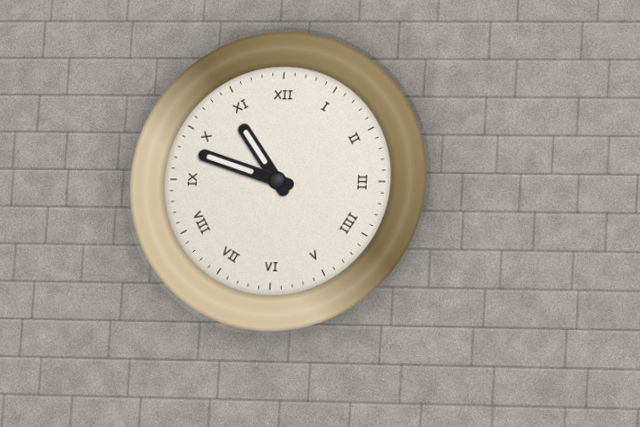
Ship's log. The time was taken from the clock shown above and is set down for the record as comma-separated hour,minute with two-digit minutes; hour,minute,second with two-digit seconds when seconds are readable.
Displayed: 10,48
